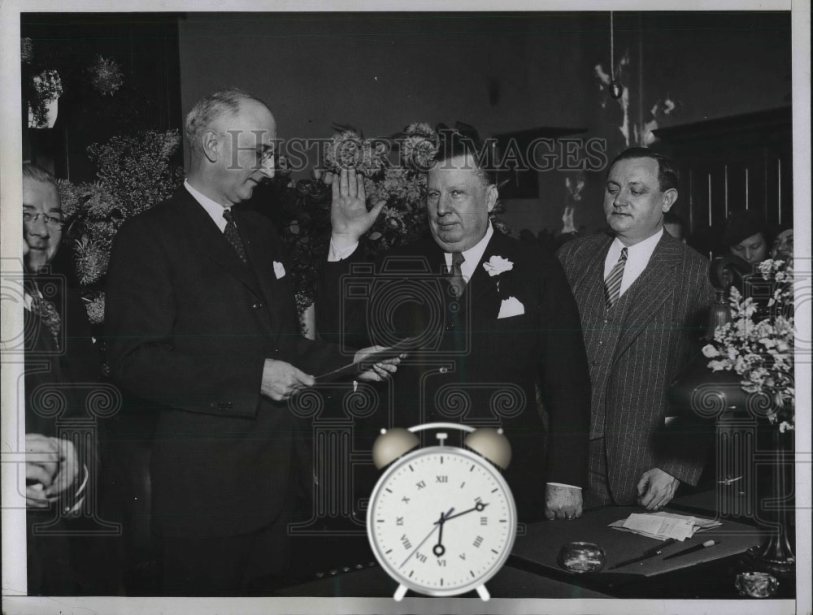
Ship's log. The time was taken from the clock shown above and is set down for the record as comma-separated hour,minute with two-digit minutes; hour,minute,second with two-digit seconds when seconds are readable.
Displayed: 6,11,37
